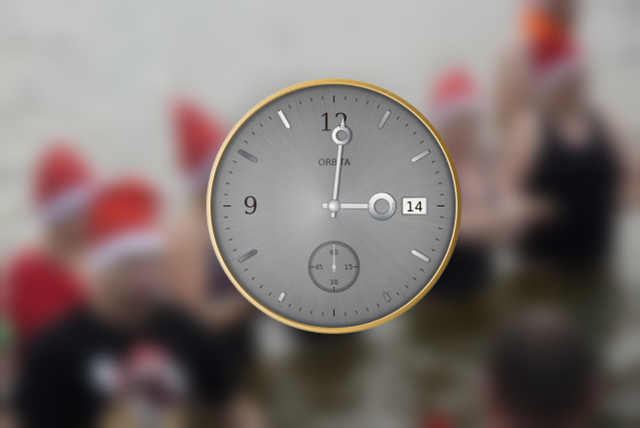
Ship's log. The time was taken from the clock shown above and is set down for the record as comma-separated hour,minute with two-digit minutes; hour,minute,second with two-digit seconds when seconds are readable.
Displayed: 3,01
